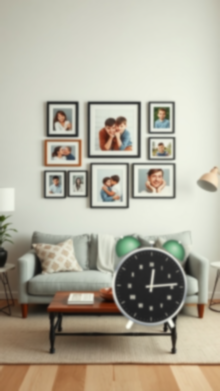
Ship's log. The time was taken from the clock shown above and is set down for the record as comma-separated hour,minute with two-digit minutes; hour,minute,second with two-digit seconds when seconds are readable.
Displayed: 12,14
